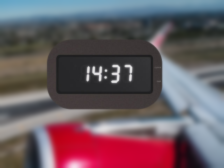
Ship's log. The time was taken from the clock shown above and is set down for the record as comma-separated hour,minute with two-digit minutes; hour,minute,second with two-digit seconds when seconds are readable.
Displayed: 14,37
